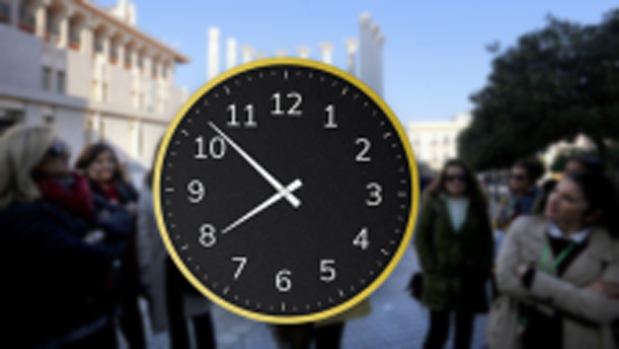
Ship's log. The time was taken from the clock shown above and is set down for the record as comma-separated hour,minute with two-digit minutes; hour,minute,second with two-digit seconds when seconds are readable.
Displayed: 7,52
